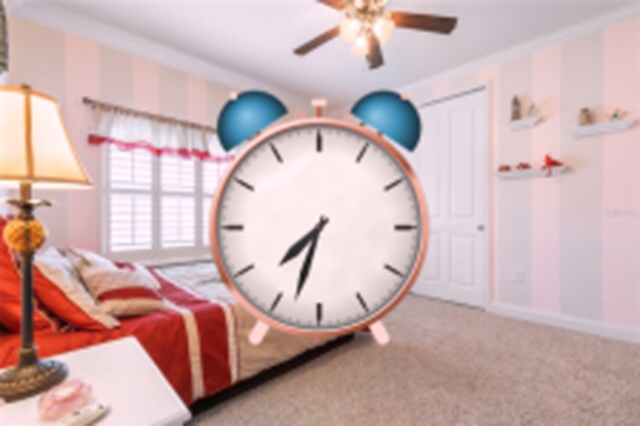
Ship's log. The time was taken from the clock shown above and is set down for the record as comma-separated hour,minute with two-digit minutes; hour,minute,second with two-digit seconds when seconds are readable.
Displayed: 7,33
